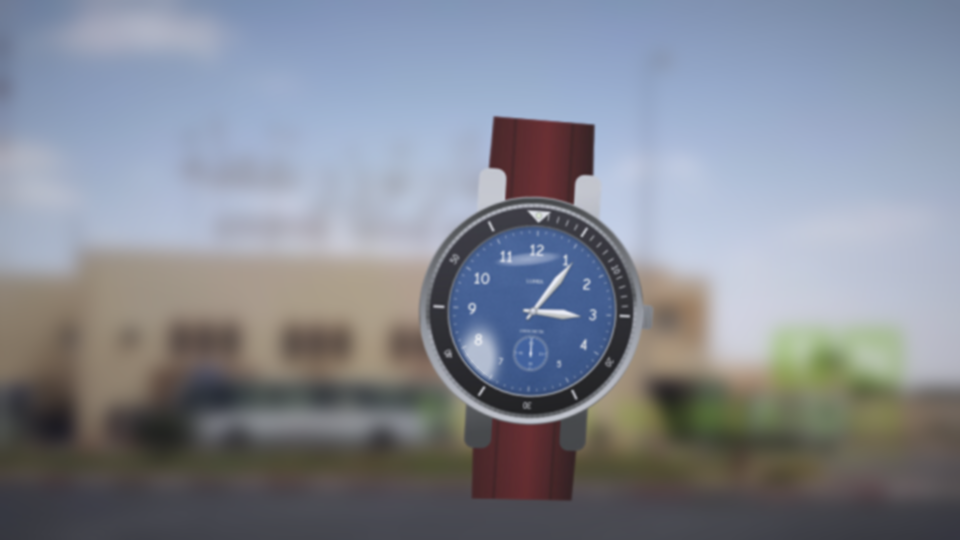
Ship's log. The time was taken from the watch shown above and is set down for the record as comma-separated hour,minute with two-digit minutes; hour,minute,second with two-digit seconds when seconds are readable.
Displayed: 3,06
